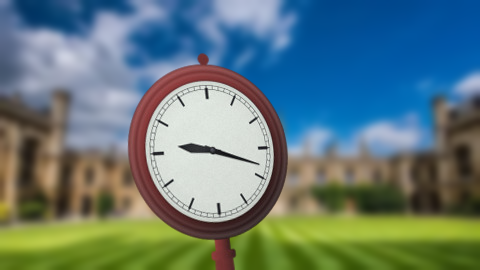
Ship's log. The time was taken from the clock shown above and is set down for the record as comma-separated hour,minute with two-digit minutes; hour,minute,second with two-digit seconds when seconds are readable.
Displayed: 9,18
